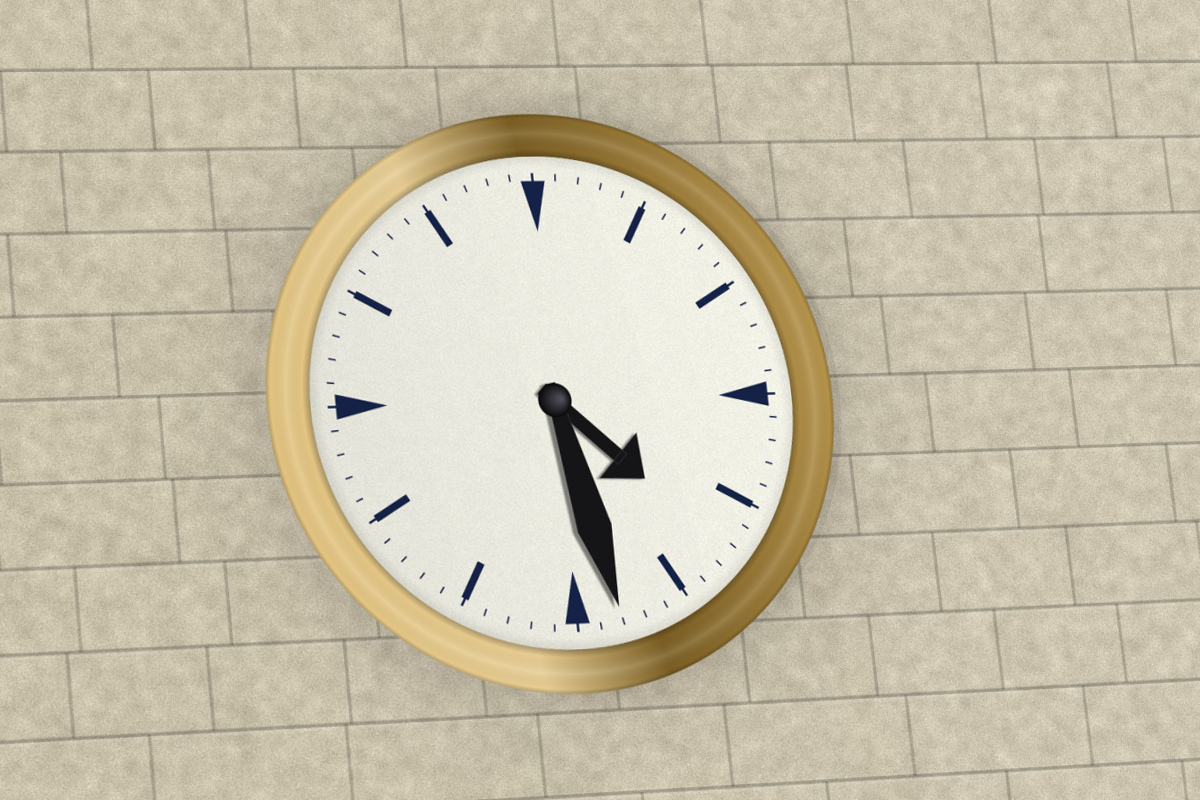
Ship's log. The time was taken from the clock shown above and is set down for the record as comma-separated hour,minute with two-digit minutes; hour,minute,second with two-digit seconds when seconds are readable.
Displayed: 4,28
